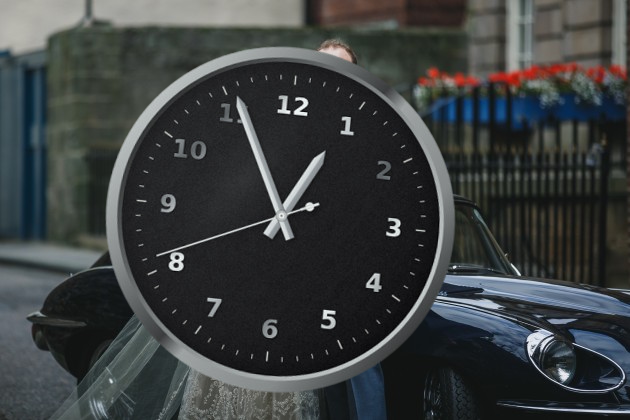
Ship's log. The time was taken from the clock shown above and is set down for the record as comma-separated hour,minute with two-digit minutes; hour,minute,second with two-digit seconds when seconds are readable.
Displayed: 12,55,41
